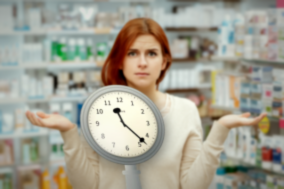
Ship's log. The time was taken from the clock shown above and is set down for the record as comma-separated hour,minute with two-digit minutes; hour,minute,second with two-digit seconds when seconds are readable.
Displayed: 11,23
